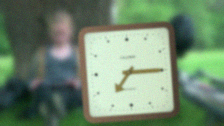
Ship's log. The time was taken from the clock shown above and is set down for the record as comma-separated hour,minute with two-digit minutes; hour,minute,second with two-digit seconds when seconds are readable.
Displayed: 7,15
